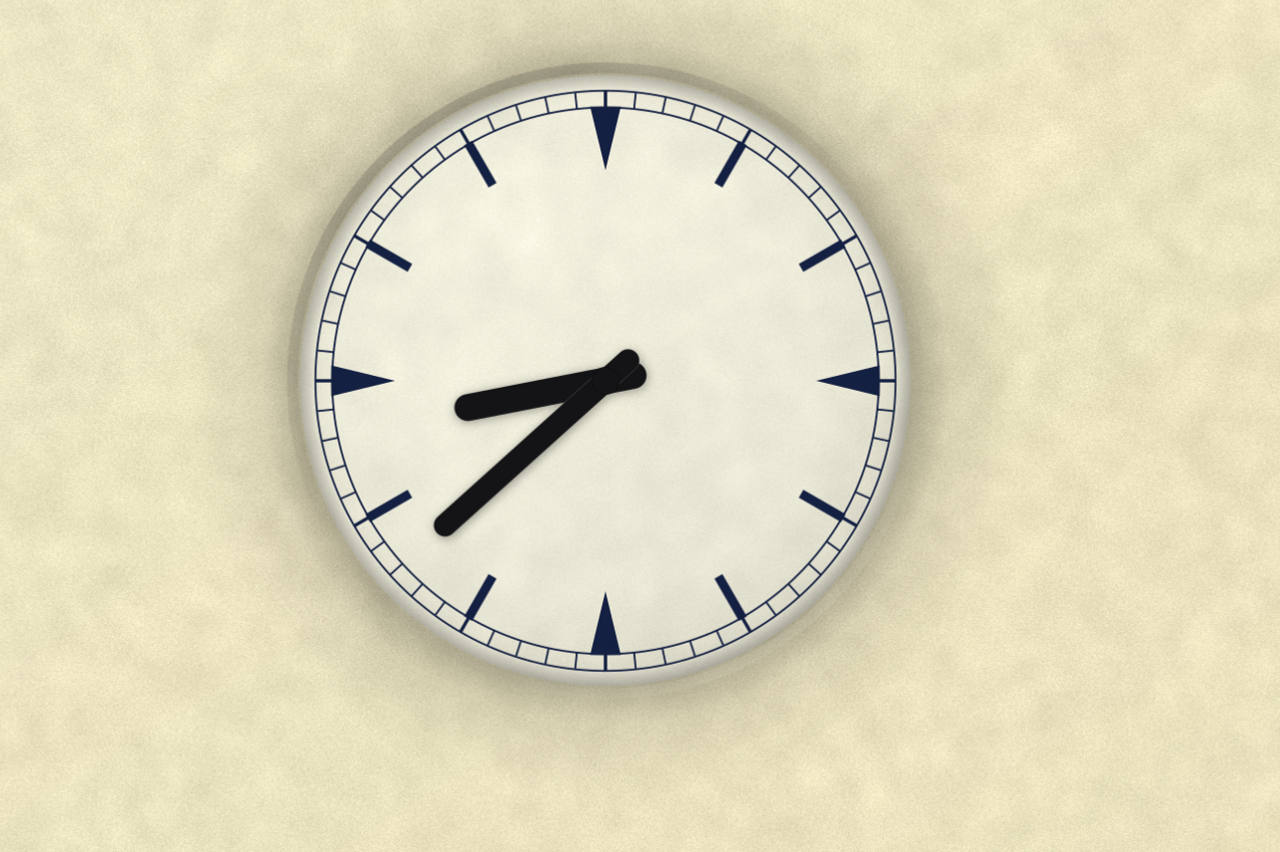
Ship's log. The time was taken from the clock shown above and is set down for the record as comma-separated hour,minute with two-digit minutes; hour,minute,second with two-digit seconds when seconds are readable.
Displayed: 8,38
